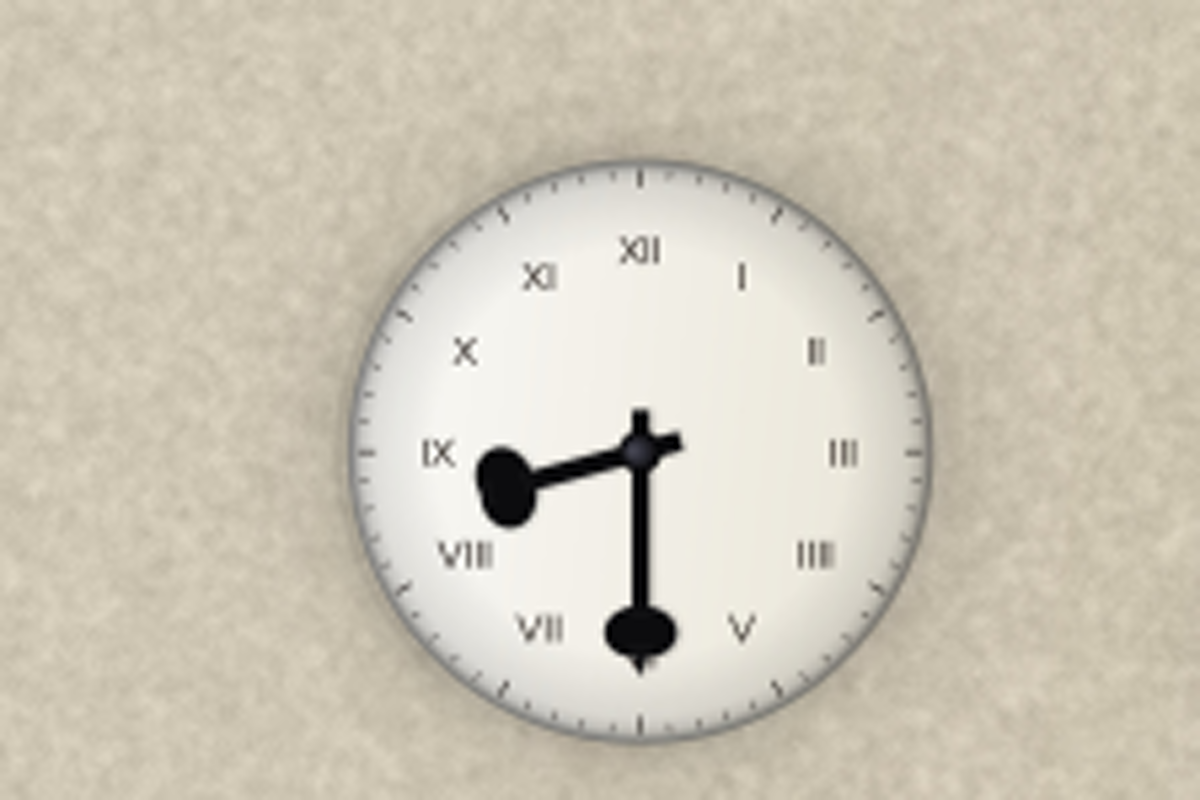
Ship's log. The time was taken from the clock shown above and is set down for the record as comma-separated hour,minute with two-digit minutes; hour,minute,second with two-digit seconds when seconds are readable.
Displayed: 8,30
